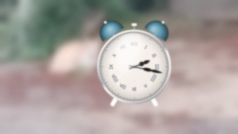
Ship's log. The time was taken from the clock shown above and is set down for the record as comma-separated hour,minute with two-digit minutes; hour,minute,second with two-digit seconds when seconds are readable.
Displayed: 2,17
